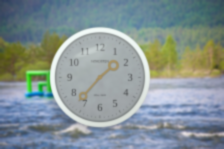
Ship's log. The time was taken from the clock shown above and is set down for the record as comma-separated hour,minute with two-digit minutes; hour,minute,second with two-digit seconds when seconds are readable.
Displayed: 1,37
